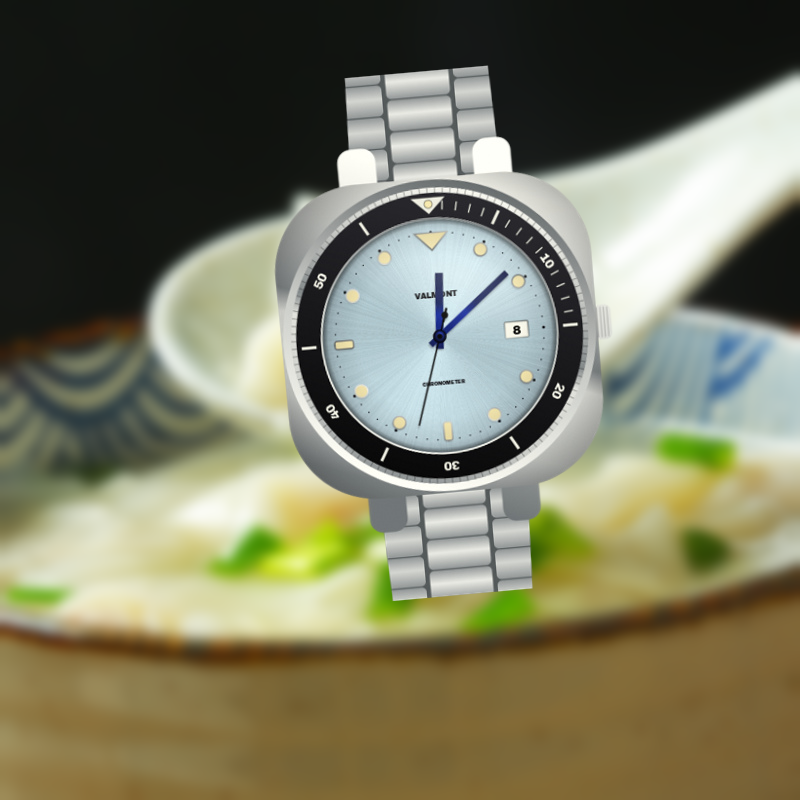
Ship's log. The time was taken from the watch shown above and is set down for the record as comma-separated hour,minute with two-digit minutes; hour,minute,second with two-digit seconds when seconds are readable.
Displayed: 12,08,33
